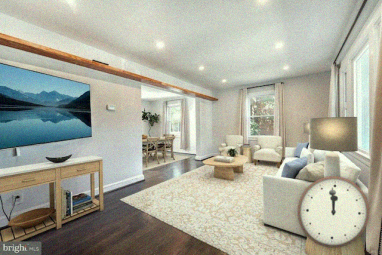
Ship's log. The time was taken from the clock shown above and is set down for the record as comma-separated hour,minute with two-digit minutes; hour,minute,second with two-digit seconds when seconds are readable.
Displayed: 11,59
